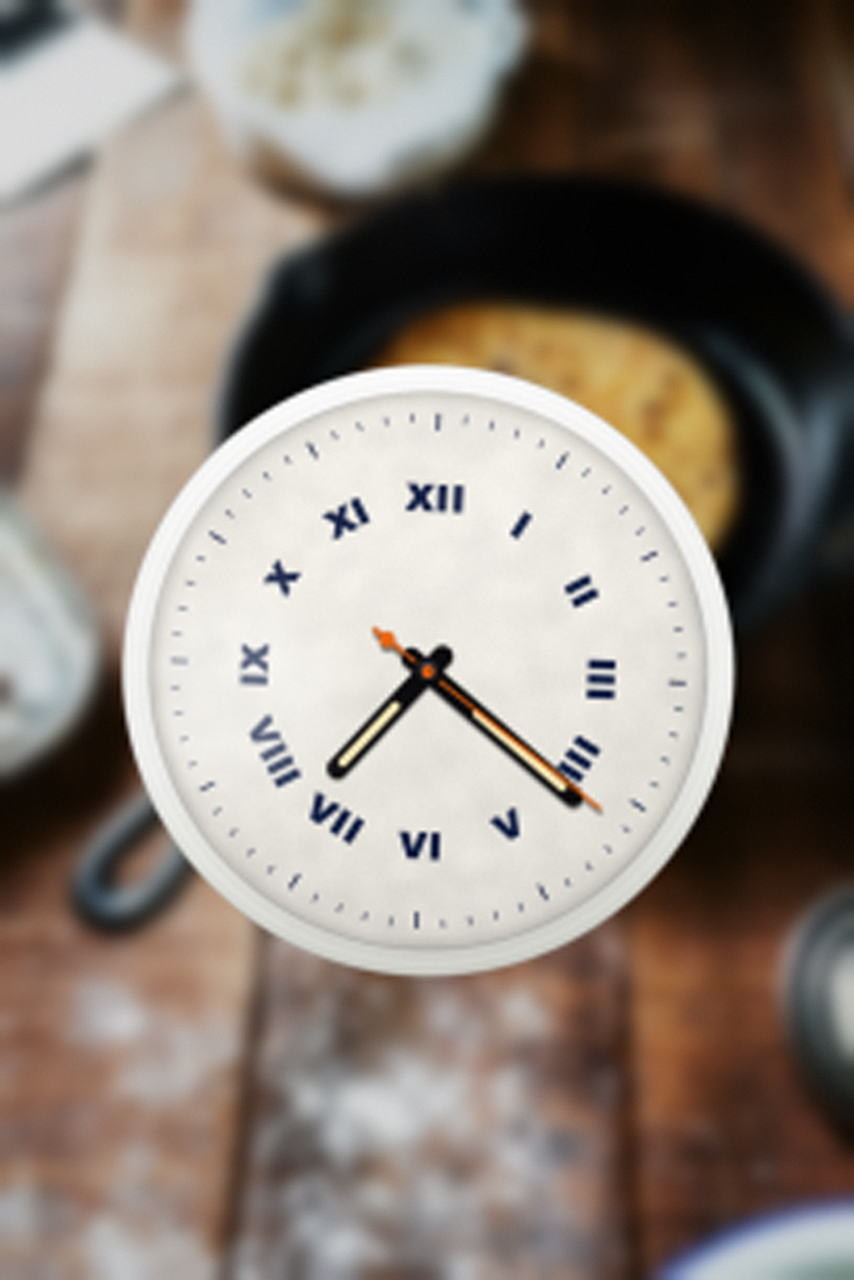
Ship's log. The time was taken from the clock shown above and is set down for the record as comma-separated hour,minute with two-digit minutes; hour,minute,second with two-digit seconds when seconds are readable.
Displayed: 7,21,21
